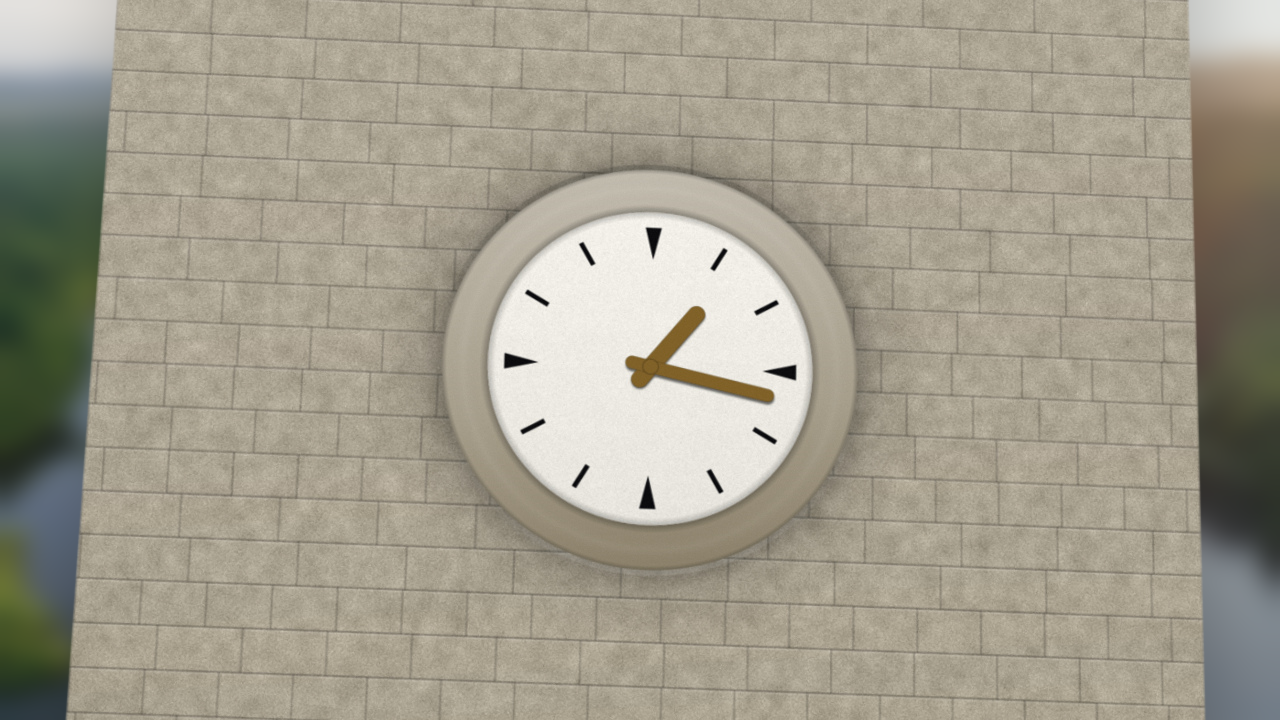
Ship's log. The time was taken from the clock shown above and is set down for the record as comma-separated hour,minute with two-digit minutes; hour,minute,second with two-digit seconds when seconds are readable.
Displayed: 1,17
